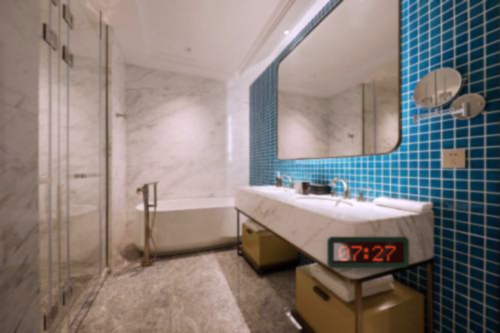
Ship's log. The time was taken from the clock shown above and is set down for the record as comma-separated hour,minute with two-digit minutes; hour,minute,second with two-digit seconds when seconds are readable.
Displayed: 7,27
